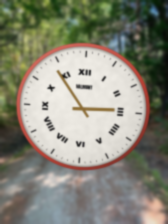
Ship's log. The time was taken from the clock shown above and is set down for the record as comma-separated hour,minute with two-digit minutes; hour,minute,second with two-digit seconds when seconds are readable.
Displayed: 2,54
